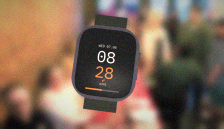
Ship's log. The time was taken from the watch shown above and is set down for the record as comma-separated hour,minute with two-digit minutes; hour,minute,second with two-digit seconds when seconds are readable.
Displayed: 8,28
